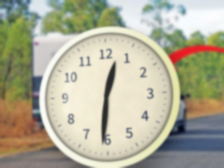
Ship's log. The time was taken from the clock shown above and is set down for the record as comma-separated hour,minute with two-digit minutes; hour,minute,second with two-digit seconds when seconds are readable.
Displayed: 12,31
